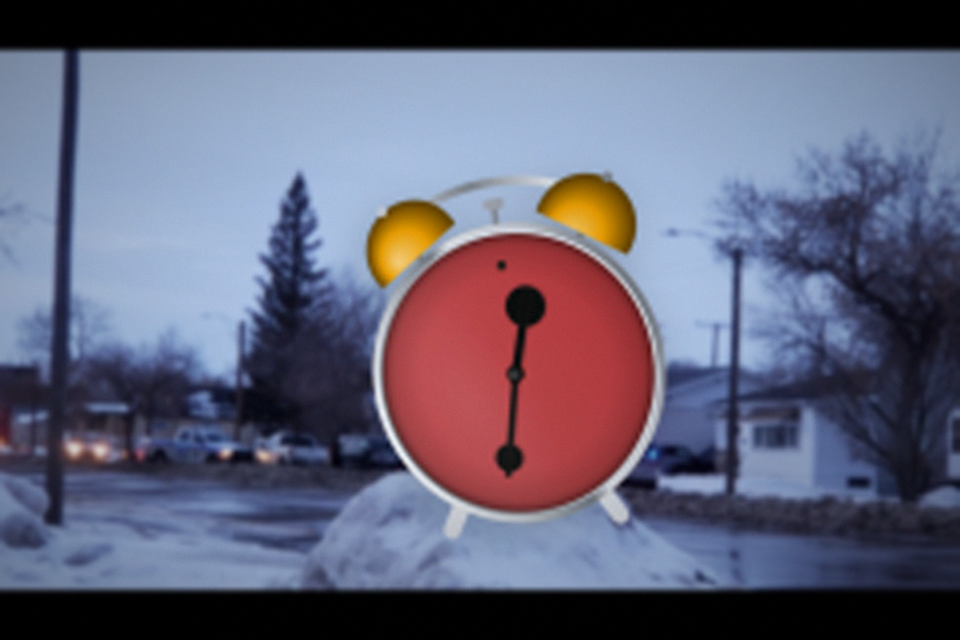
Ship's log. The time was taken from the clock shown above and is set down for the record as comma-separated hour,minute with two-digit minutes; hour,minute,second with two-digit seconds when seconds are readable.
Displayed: 12,32
